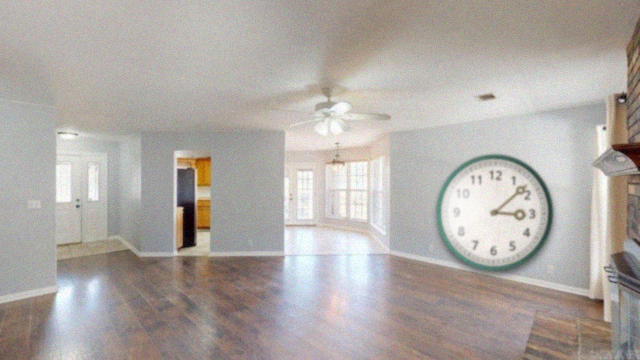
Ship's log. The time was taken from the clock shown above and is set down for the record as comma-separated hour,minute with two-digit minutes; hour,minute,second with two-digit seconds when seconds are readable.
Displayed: 3,08
